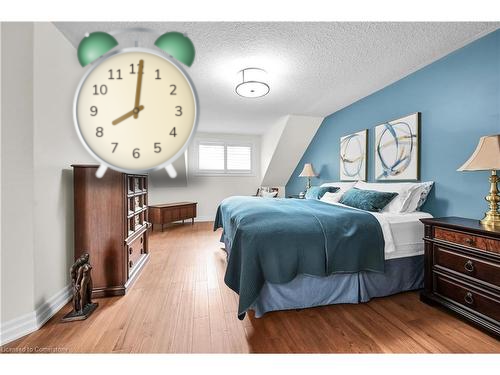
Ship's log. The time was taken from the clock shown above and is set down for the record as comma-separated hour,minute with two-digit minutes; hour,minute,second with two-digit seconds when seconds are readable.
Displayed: 8,01
